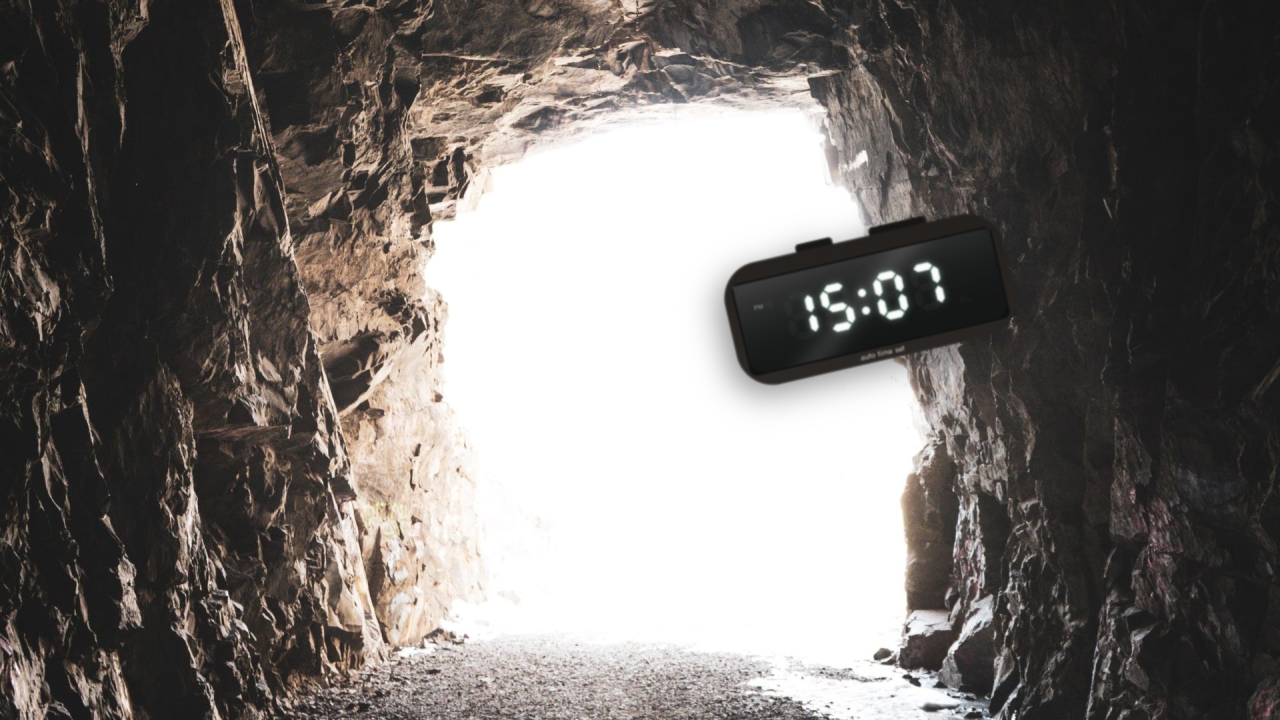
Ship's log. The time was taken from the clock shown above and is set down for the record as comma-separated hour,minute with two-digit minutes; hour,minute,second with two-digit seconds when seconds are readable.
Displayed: 15,07
